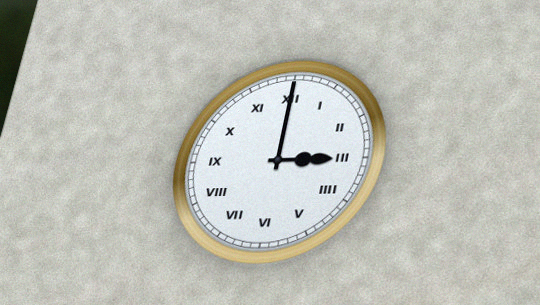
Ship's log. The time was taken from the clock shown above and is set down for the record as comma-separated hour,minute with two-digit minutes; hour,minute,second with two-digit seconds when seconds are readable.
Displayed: 3,00
